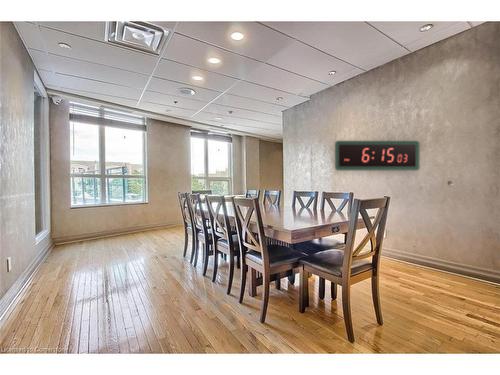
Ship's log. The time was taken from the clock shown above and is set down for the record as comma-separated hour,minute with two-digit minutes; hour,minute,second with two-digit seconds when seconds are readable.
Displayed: 6,15
